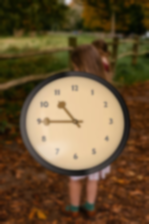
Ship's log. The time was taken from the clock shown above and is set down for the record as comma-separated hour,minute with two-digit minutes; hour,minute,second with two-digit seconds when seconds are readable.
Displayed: 10,45
